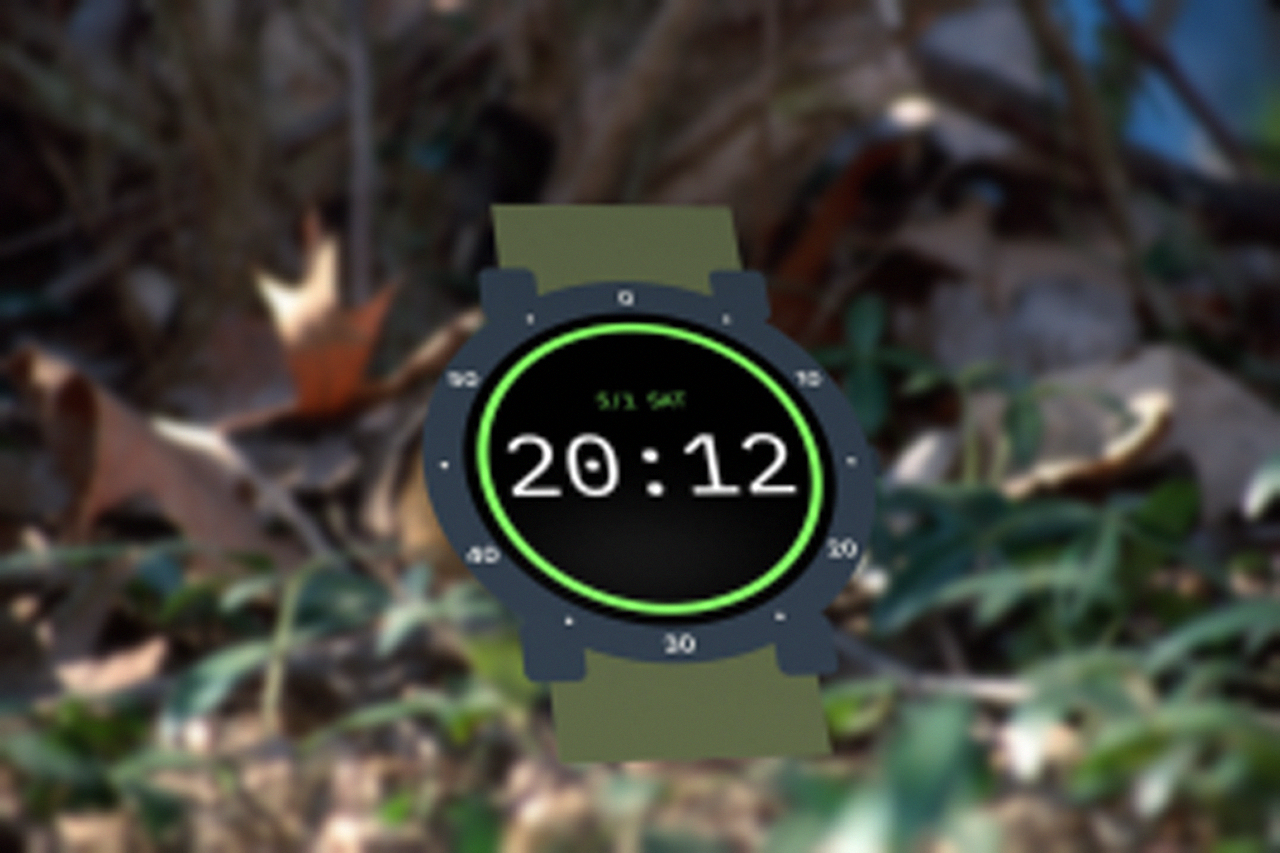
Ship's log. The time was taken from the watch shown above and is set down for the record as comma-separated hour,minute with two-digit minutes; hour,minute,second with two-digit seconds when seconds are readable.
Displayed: 20,12
